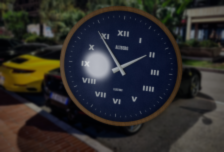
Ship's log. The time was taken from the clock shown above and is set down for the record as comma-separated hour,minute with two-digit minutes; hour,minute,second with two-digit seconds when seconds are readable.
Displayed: 1,54
